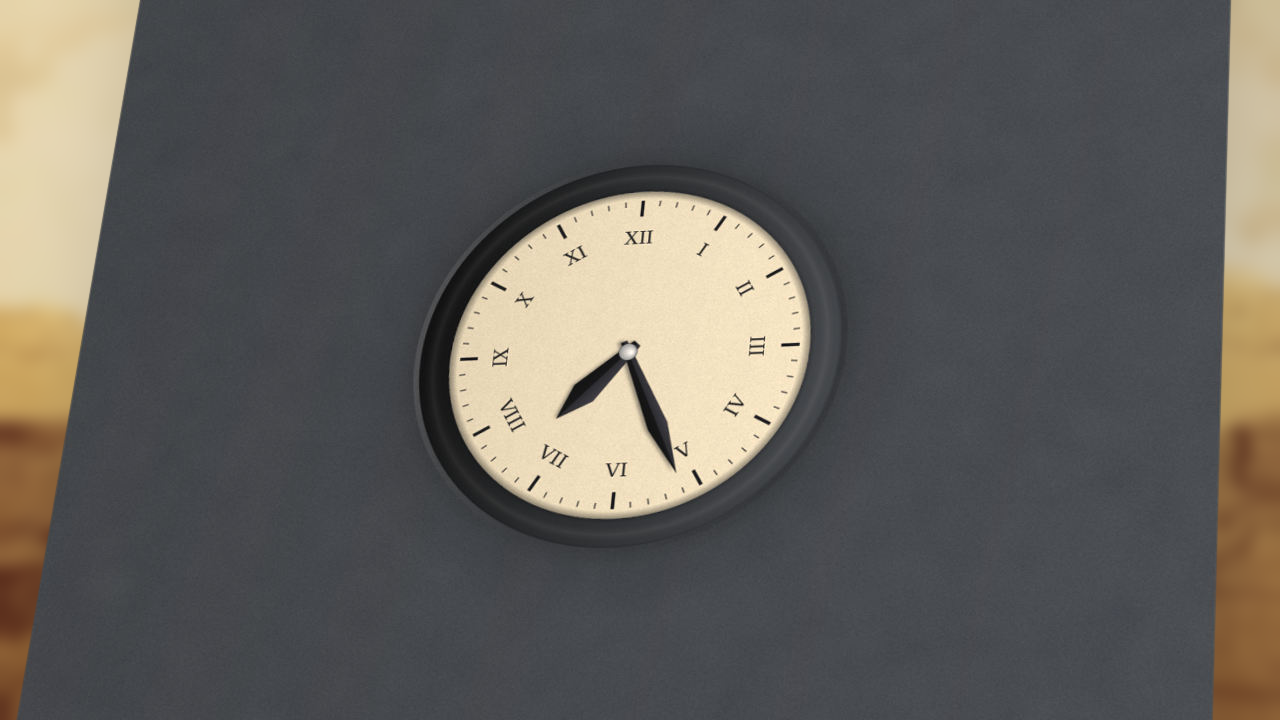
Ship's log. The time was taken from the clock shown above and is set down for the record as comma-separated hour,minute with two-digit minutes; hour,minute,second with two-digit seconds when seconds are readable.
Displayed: 7,26
